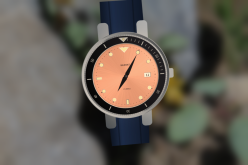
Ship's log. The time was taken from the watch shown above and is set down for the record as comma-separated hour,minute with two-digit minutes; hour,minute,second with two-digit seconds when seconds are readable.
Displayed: 7,05
